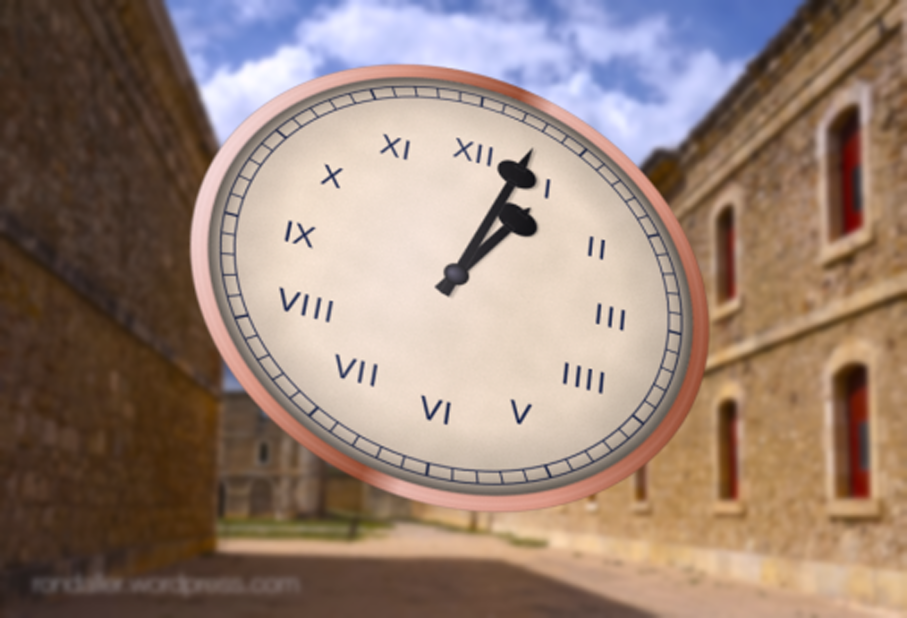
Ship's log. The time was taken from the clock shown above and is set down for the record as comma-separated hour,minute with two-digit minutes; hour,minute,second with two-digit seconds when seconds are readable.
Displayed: 1,03
